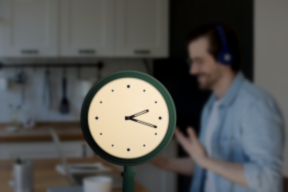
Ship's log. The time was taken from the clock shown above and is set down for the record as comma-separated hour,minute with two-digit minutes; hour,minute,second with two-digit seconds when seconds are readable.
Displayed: 2,18
